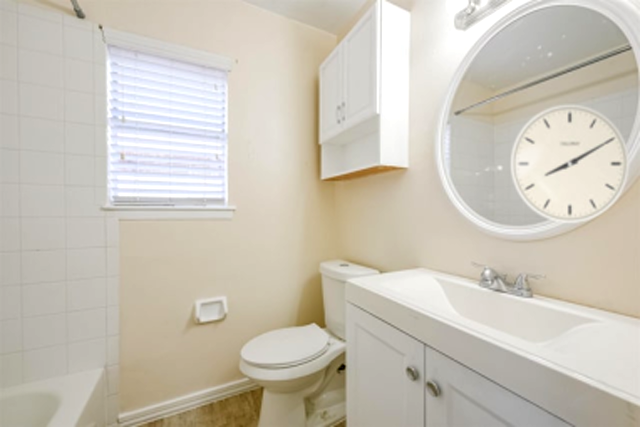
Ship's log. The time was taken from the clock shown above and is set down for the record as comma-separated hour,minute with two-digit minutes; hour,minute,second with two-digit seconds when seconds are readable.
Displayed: 8,10
